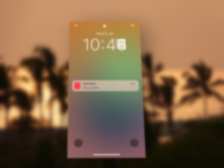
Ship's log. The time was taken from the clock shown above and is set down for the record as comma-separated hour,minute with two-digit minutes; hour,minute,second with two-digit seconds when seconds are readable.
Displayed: 10,46
